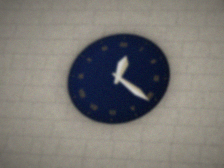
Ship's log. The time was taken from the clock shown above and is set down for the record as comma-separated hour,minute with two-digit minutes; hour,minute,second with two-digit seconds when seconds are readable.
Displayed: 12,21
